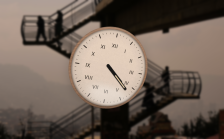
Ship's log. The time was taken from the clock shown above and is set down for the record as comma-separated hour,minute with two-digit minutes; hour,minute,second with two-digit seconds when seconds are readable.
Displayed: 4,22
